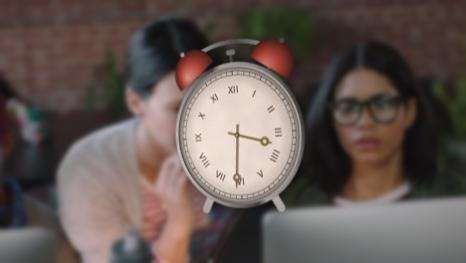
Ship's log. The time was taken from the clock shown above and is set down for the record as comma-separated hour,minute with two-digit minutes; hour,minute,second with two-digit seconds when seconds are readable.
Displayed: 3,31
